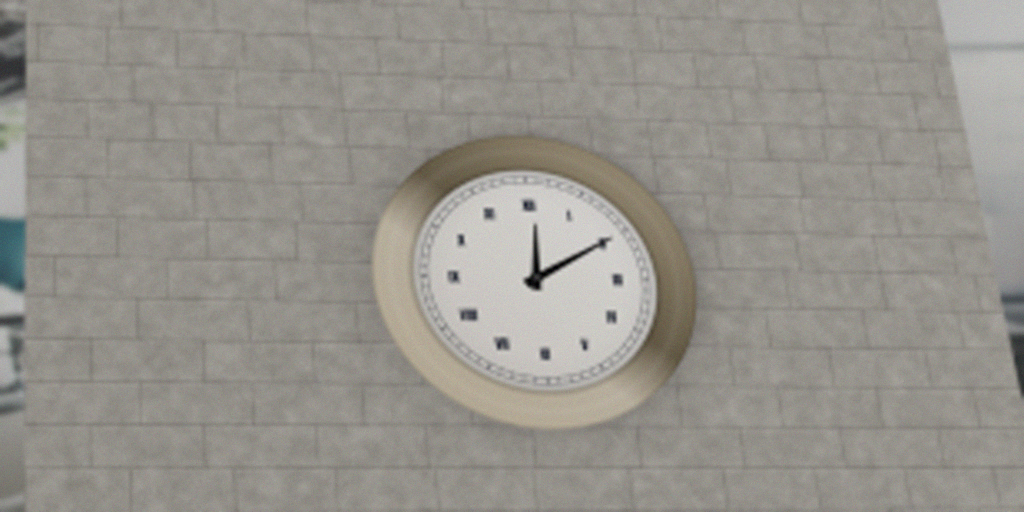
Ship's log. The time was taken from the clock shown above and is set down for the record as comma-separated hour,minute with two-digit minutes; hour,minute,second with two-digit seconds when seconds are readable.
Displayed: 12,10
